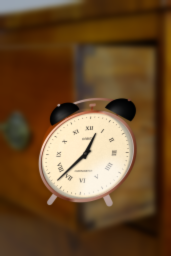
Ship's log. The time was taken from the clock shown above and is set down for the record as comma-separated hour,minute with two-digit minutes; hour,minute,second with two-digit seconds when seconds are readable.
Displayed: 12,37
